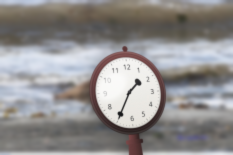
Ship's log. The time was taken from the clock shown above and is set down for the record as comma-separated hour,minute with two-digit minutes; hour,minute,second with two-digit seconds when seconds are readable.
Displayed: 1,35
